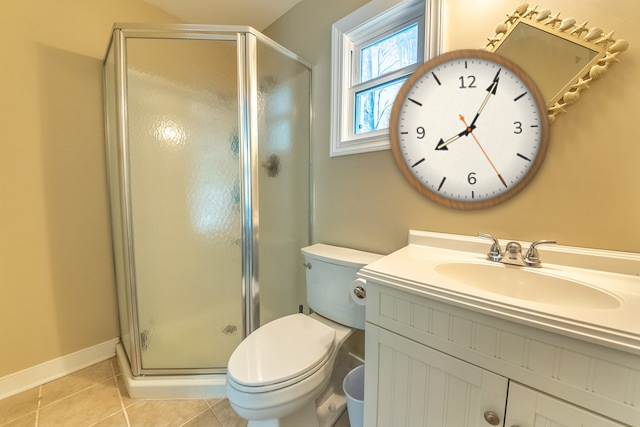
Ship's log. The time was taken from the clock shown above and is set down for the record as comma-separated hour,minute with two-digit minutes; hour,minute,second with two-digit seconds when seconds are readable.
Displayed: 8,05,25
